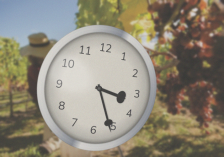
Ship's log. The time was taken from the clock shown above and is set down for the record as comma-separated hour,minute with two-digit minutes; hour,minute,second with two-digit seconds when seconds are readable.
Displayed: 3,26
